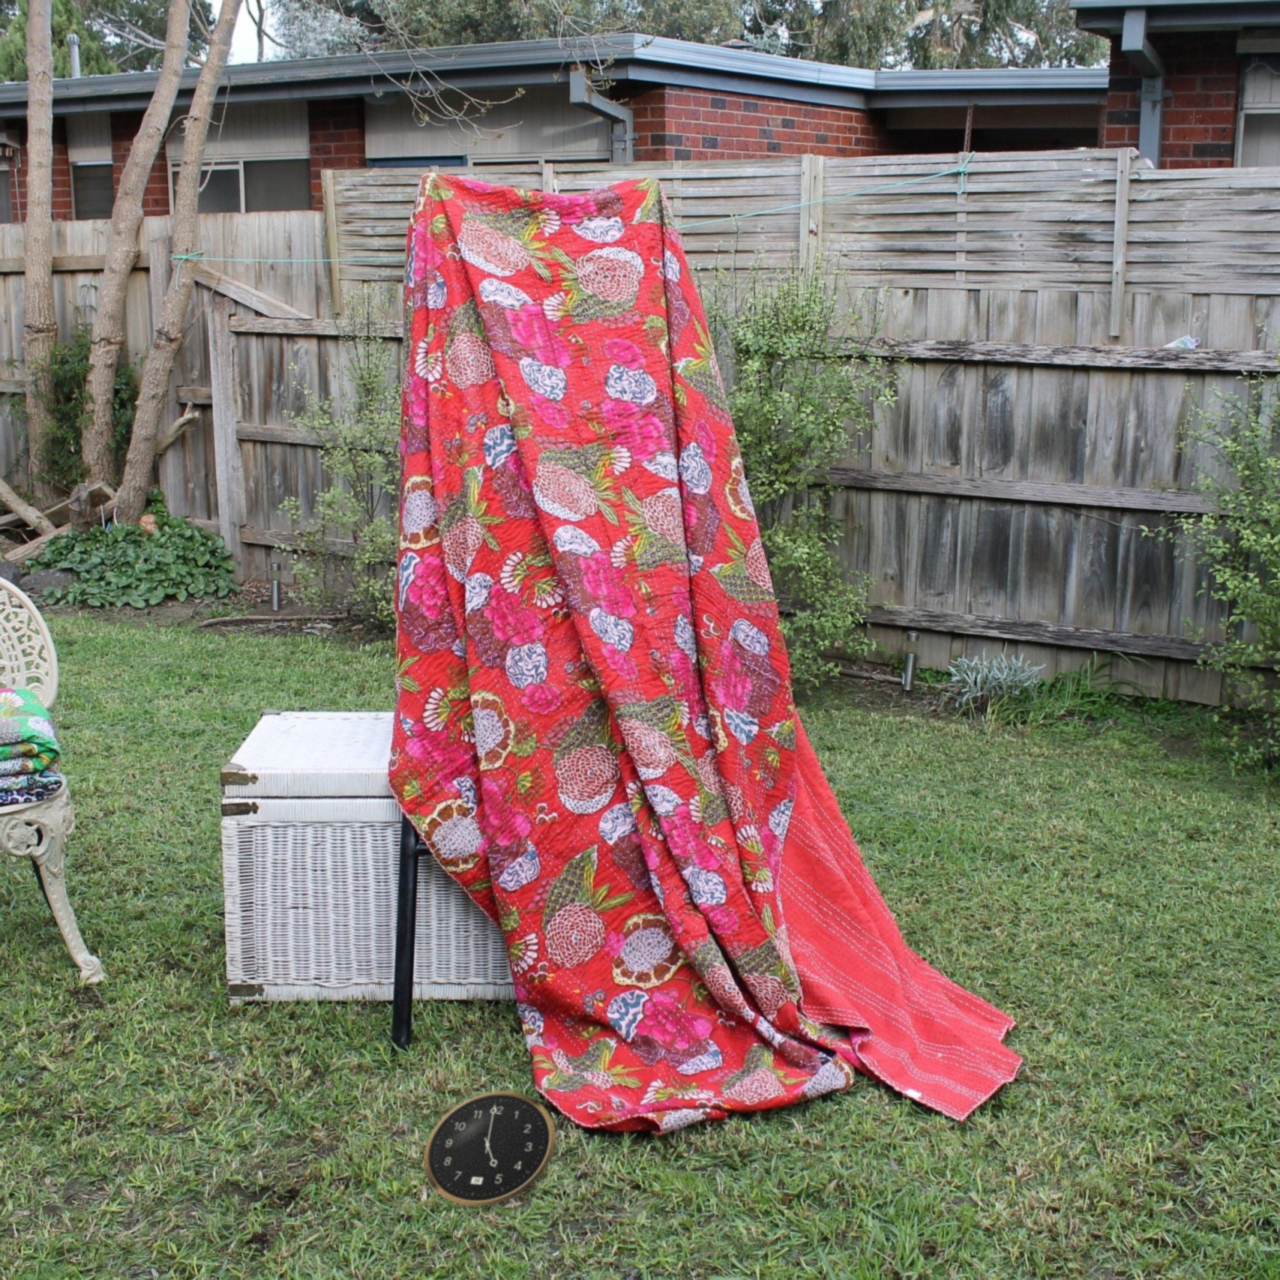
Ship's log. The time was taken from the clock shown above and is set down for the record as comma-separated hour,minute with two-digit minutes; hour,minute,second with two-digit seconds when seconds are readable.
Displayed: 4,59
